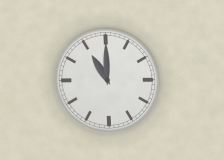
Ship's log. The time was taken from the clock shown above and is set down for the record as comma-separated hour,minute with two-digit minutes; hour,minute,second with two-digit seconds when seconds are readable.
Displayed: 11,00
